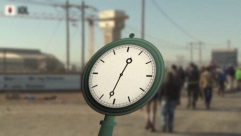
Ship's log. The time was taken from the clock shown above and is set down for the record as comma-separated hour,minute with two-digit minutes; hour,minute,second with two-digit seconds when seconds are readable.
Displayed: 12,32
